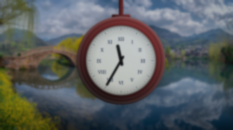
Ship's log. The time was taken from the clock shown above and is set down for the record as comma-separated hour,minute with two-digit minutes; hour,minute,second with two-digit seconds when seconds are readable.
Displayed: 11,35
